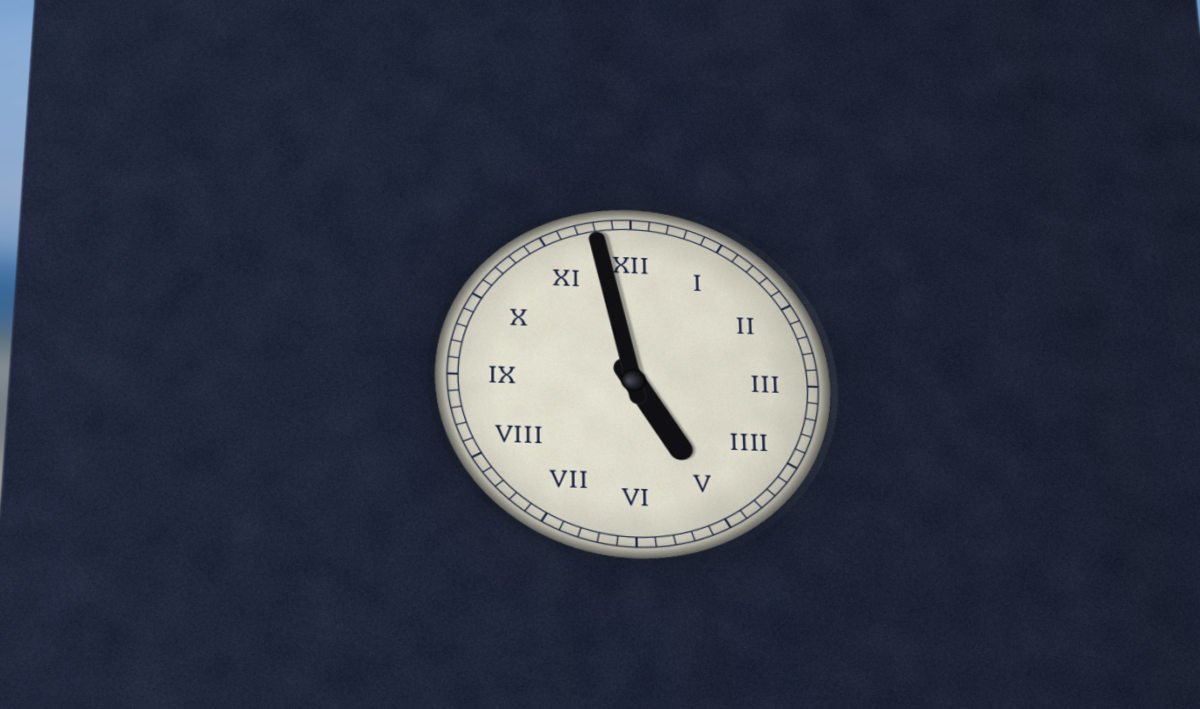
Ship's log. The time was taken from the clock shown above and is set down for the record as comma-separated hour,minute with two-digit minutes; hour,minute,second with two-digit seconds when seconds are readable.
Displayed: 4,58
